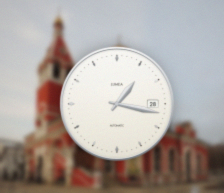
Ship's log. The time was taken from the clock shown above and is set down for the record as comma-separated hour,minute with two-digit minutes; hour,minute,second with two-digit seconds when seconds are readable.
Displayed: 1,17
